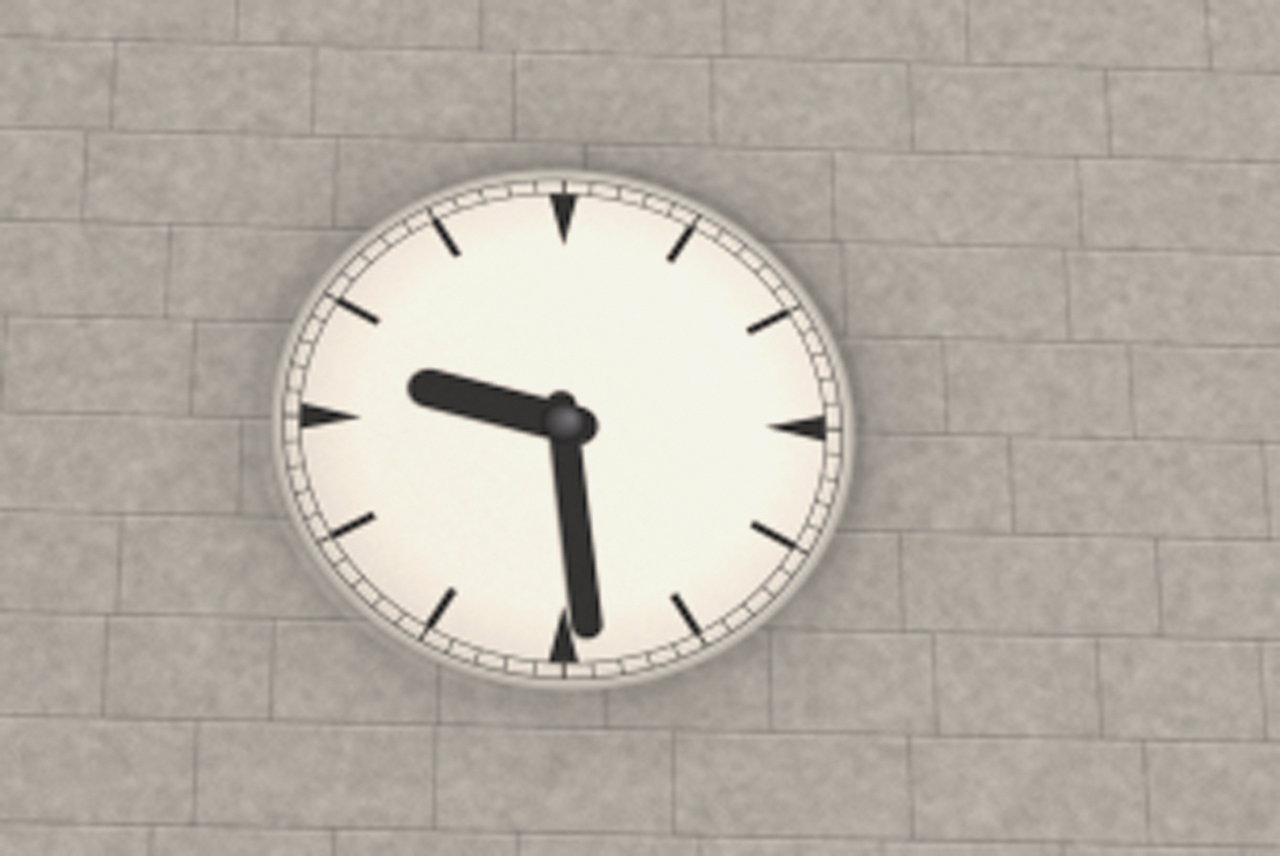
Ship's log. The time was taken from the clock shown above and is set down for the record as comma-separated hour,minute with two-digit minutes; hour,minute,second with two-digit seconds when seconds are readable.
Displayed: 9,29
